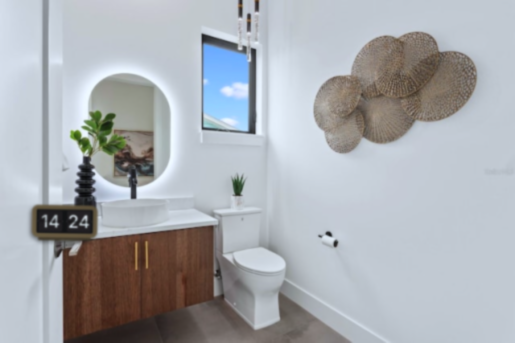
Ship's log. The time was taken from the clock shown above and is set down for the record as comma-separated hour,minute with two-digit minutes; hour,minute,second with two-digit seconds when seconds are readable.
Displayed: 14,24
